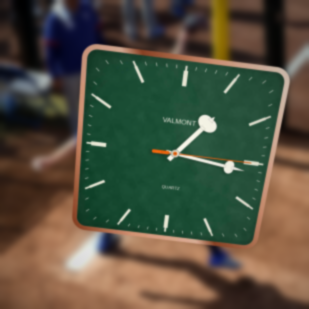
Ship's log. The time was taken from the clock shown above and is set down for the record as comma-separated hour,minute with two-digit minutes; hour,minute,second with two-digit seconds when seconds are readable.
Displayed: 1,16,15
